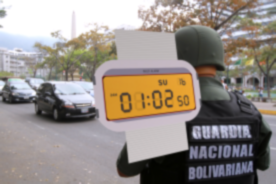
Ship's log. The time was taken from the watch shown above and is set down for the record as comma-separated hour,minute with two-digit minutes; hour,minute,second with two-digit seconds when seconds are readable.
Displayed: 1,02,50
